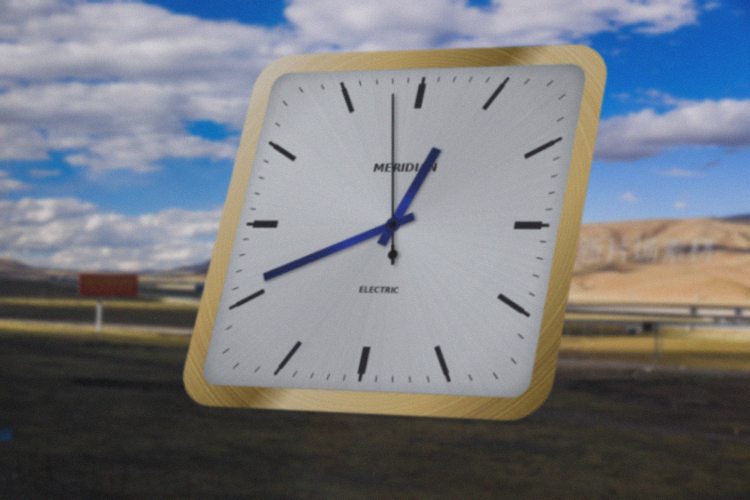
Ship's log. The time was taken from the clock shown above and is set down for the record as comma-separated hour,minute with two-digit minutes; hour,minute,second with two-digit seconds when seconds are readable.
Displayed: 12,40,58
